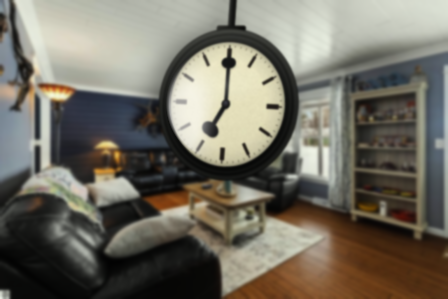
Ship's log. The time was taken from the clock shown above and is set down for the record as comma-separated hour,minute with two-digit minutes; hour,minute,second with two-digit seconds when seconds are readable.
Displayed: 7,00
